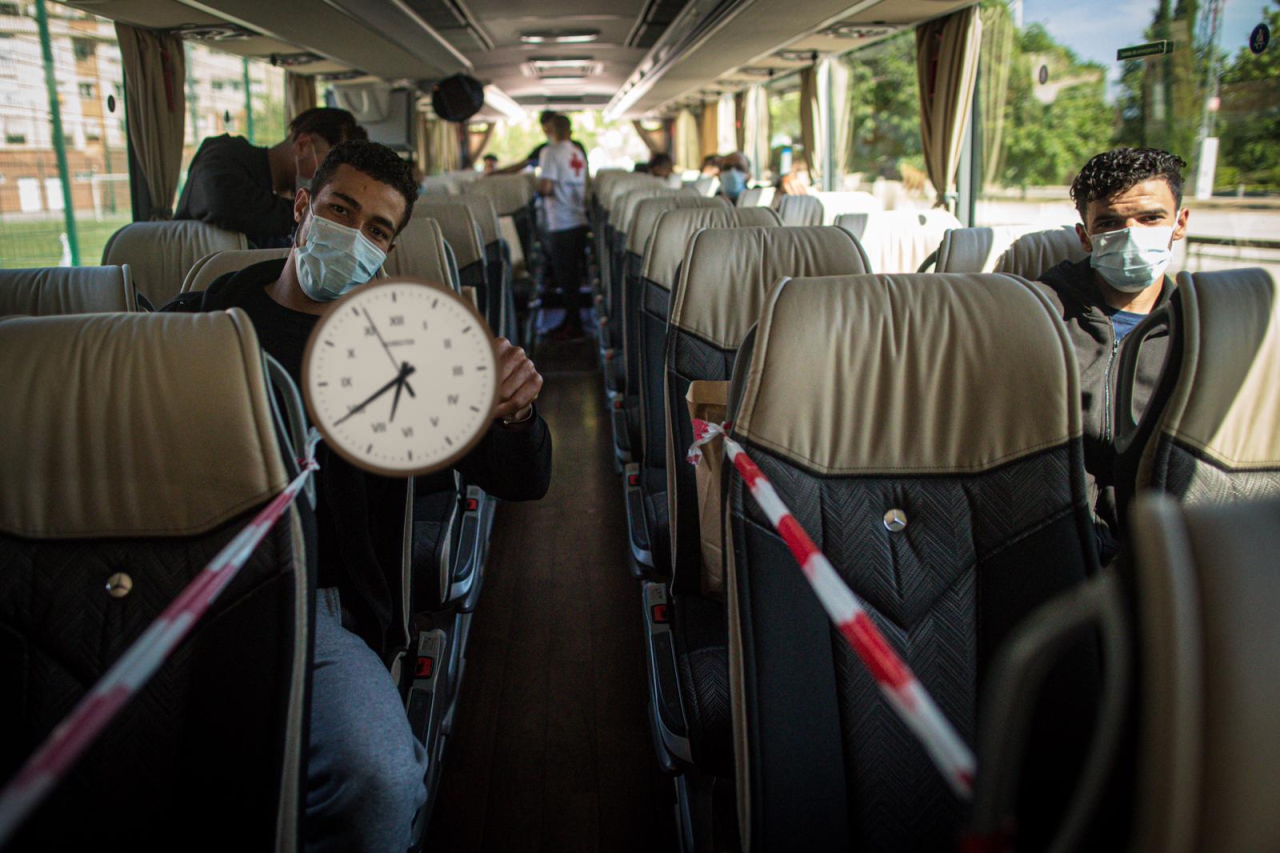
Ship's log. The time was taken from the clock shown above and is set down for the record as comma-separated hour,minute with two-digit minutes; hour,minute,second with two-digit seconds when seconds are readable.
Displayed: 6,39,56
